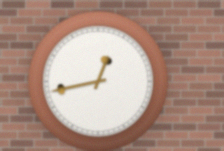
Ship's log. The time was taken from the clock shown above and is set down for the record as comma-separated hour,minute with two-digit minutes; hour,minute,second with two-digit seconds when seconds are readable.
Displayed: 12,43
